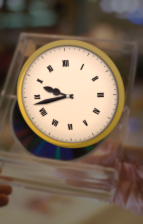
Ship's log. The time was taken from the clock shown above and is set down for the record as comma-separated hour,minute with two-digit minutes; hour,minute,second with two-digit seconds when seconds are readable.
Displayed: 9,43
